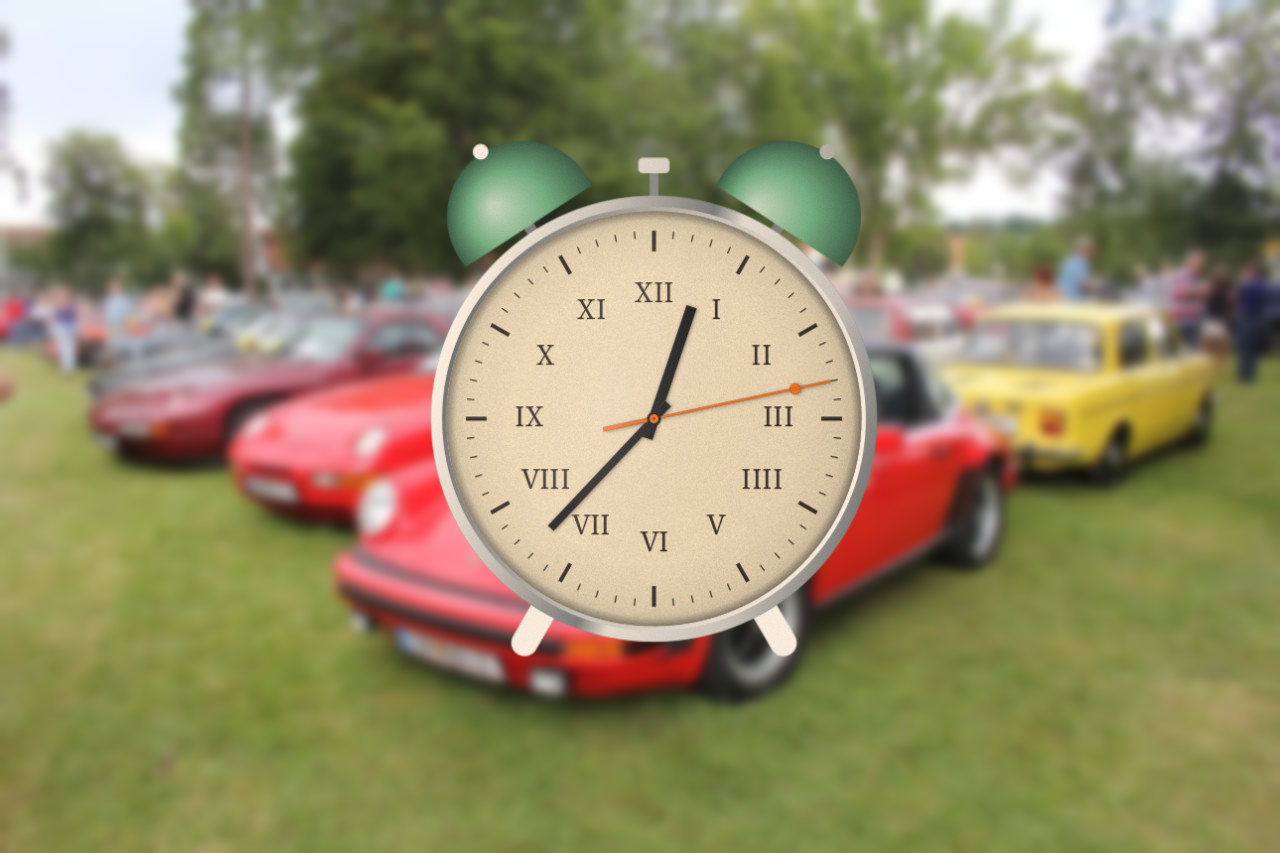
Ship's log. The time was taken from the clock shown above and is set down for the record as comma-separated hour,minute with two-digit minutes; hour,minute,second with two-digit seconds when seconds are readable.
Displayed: 12,37,13
